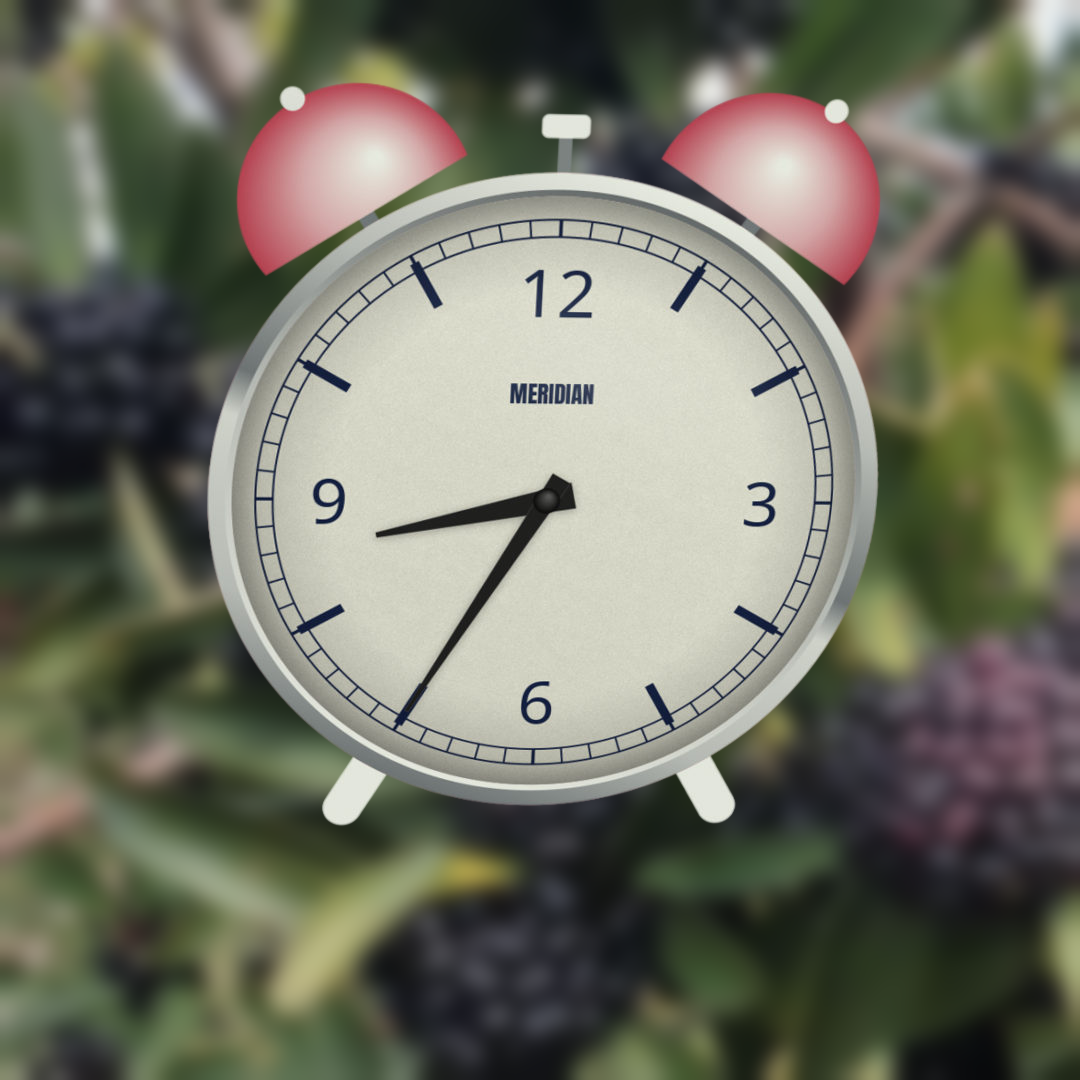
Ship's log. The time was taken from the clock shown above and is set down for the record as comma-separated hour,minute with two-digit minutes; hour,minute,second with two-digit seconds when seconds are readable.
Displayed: 8,35
